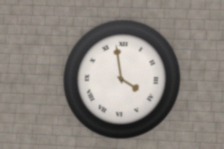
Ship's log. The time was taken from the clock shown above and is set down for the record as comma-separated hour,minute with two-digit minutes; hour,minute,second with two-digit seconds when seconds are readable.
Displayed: 3,58
